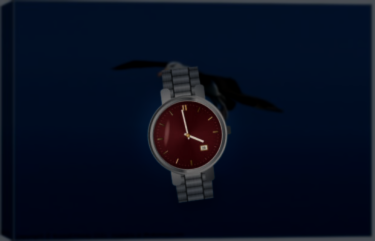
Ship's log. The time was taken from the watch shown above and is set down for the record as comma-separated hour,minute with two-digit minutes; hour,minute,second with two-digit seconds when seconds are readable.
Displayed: 3,59
